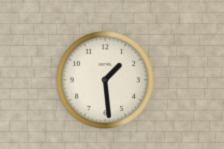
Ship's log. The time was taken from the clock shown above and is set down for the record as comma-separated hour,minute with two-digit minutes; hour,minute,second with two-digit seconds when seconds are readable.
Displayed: 1,29
